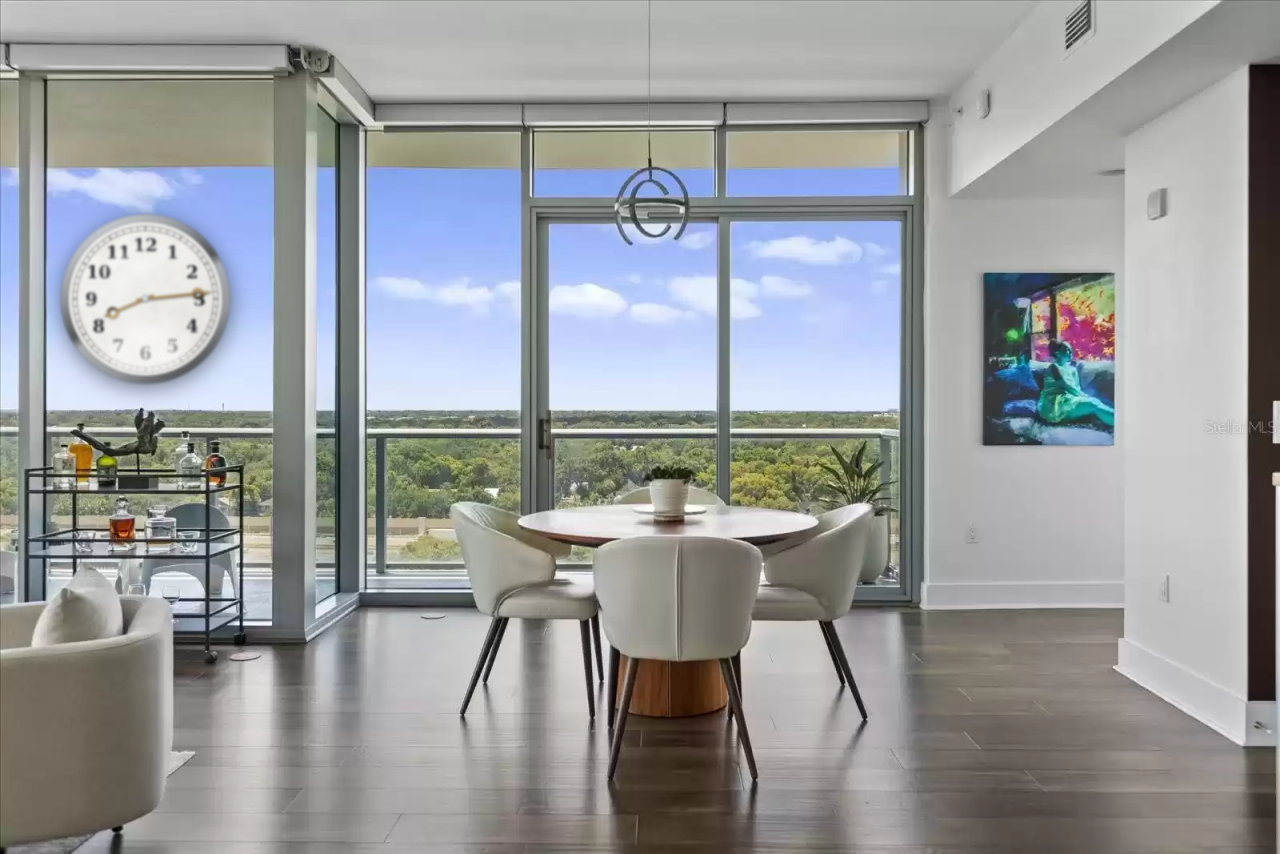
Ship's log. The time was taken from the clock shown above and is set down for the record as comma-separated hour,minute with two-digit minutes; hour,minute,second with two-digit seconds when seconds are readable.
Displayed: 8,14
